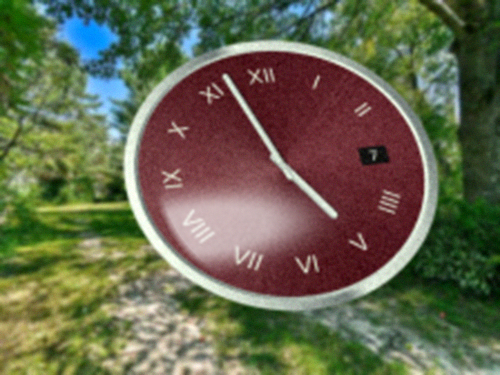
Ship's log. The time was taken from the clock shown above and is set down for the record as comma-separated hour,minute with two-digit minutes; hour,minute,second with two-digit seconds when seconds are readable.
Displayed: 4,57
